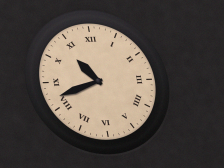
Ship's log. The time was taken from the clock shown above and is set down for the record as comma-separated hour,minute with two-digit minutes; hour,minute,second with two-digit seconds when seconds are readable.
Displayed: 10,42
